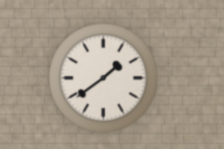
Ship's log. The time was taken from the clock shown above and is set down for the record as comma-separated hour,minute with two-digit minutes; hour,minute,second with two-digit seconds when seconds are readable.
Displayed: 1,39
